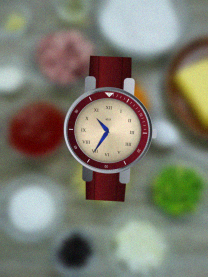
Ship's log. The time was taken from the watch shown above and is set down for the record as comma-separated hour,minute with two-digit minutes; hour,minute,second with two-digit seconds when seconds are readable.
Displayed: 10,35
